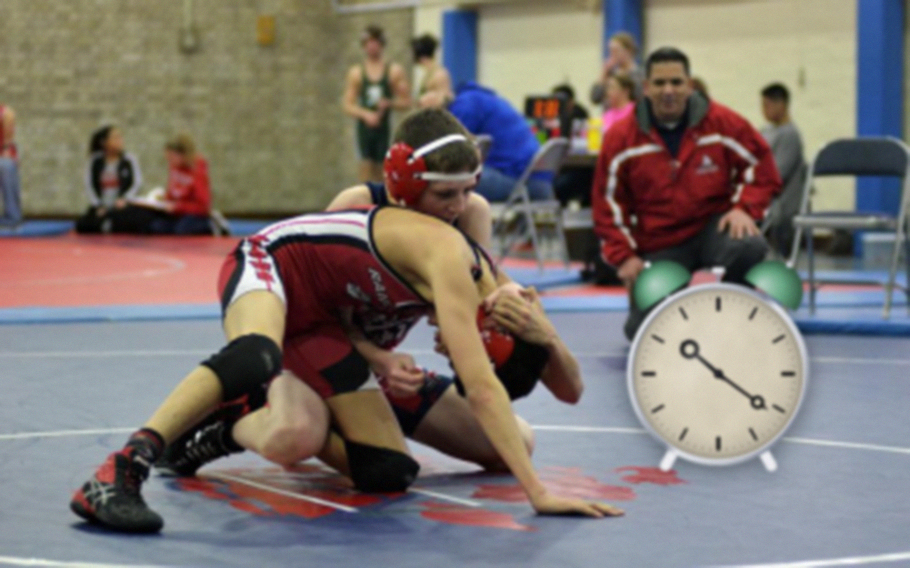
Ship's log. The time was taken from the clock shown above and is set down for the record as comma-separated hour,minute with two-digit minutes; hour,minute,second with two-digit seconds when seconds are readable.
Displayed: 10,21
